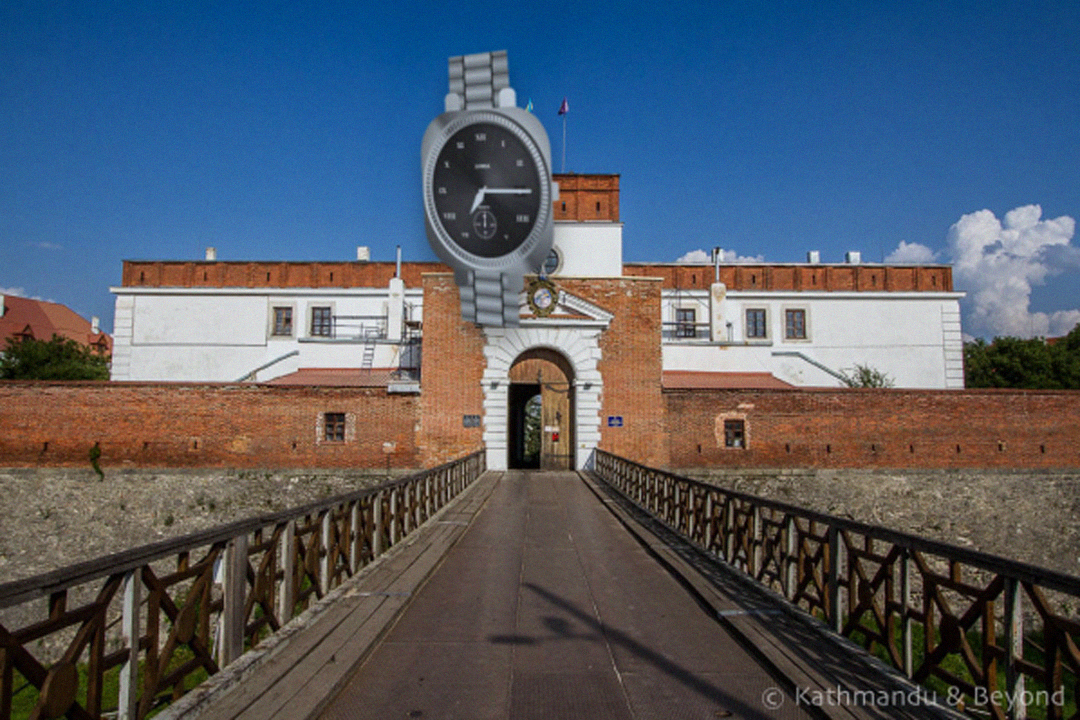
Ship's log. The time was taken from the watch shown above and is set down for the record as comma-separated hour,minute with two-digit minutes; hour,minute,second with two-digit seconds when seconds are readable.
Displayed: 7,15
